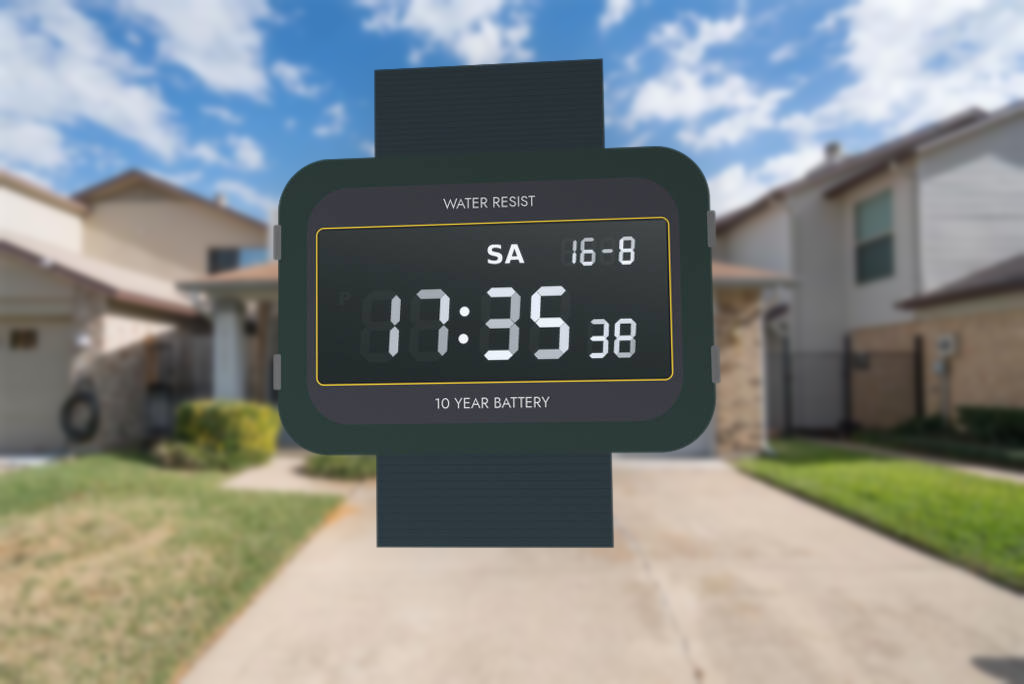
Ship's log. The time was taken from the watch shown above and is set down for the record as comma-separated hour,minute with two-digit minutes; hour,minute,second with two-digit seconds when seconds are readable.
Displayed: 17,35,38
